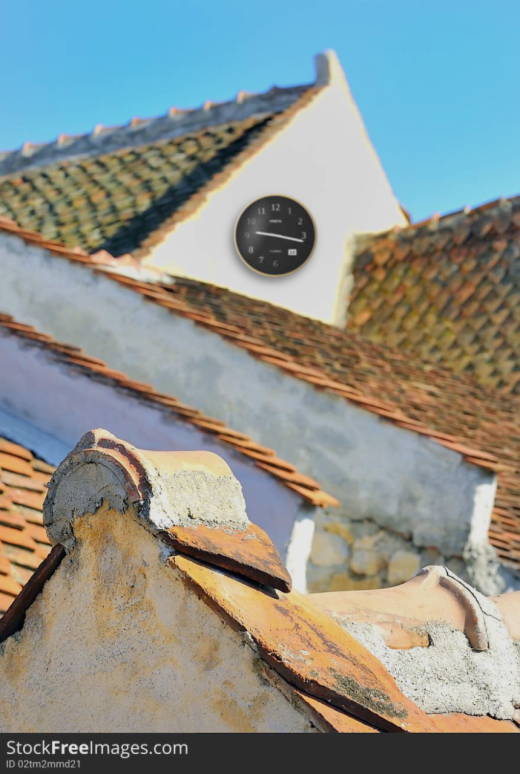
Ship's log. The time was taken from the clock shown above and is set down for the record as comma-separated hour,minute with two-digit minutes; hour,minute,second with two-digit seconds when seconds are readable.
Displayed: 9,17
